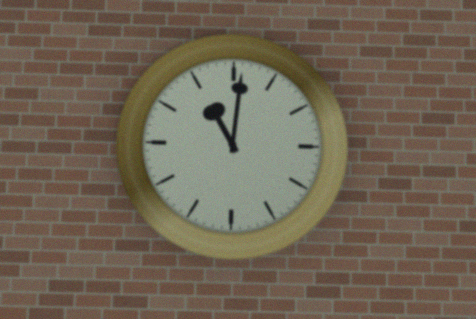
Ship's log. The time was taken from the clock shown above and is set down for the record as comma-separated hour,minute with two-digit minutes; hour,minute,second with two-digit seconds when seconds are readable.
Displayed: 11,01
